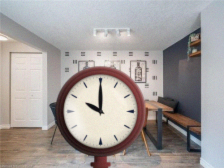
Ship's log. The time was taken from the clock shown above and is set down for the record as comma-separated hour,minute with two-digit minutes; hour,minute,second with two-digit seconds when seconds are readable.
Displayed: 10,00
